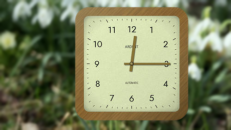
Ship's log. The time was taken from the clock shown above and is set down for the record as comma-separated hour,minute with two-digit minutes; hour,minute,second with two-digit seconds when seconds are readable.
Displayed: 12,15
